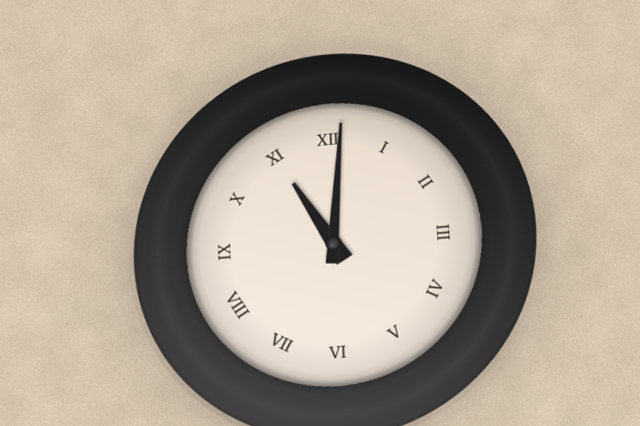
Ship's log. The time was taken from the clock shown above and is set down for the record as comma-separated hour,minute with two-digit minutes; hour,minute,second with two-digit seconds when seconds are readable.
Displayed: 11,01
